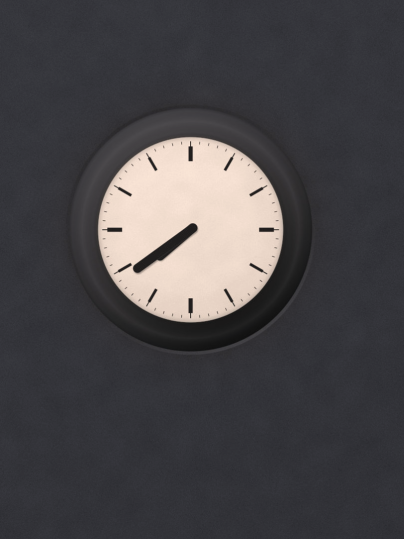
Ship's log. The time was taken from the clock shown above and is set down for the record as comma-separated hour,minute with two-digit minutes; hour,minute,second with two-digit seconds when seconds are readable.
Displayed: 7,39
